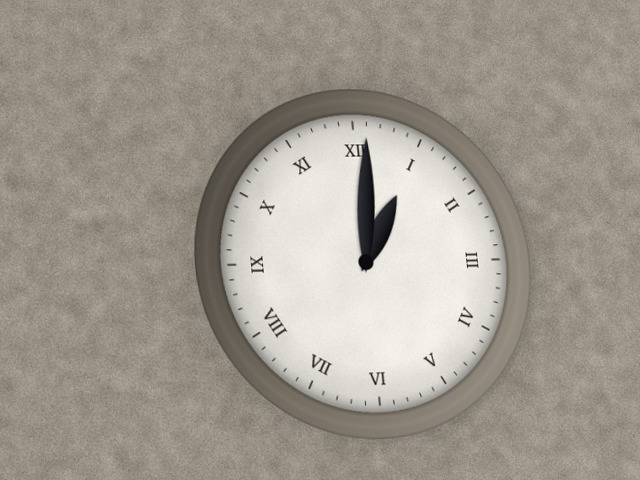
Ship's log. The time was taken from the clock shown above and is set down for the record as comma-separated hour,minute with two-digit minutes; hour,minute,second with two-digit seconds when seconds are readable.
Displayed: 1,01
